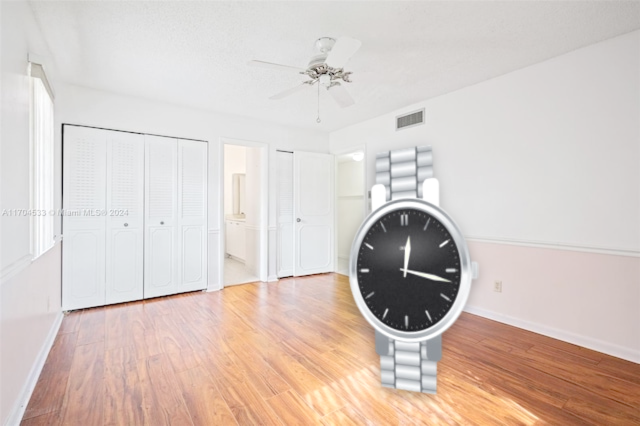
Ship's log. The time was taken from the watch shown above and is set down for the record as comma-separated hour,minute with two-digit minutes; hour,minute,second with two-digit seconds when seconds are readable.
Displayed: 12,17
